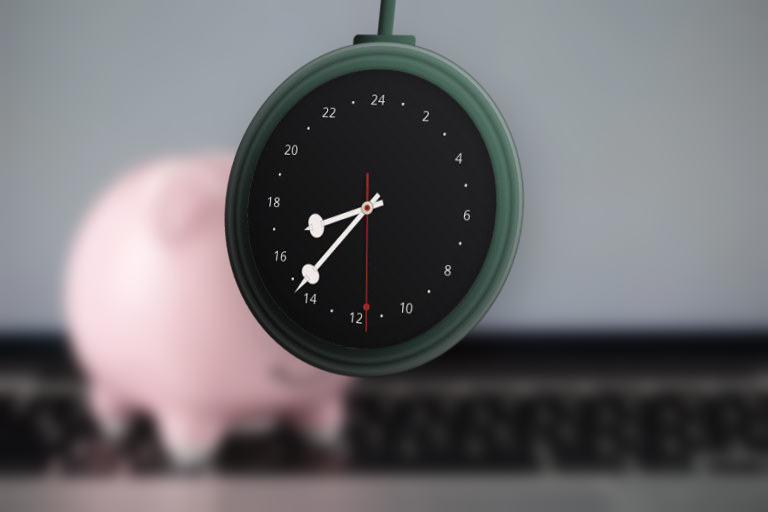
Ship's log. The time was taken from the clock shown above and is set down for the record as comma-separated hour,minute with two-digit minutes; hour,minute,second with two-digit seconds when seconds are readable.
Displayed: 16,36,29
